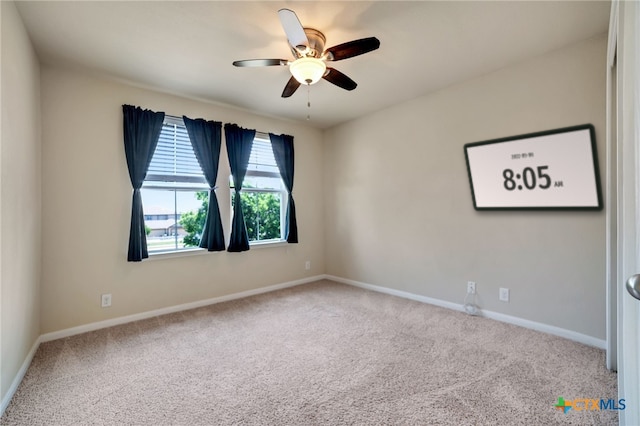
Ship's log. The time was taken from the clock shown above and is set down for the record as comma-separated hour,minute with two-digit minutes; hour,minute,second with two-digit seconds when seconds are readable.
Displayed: 8,05
